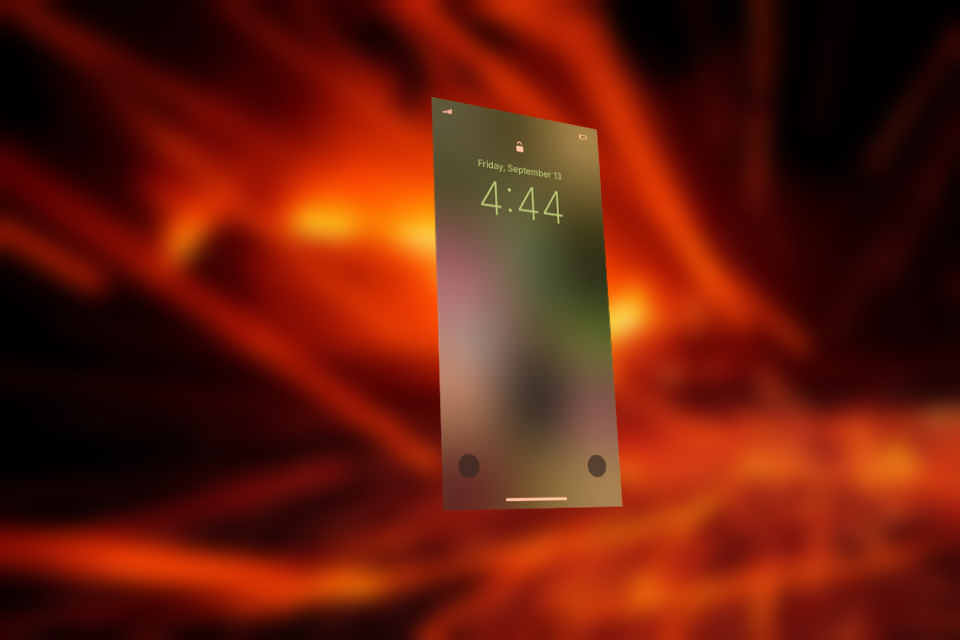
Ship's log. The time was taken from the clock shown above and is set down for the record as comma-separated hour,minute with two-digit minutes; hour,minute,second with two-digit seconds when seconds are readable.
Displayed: 4,44
